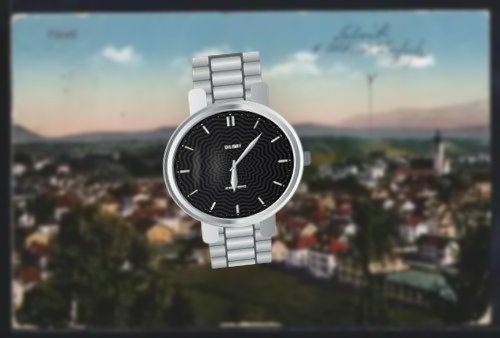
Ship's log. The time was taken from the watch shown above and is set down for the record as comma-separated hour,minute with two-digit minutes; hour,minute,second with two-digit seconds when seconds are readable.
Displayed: 6,07
